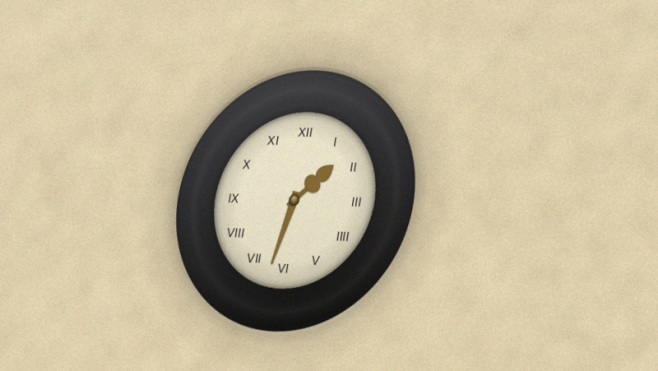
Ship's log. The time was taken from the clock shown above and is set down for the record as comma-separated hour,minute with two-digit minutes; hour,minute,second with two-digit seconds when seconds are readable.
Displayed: 1,32
